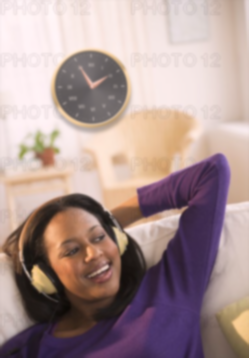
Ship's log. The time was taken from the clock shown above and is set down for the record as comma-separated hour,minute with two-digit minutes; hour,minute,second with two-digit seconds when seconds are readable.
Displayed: 1,55
